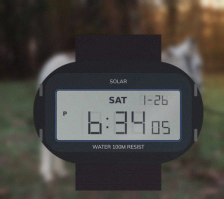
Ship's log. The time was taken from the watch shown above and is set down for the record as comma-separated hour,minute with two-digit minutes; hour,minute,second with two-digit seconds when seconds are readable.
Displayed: 6,34,05
